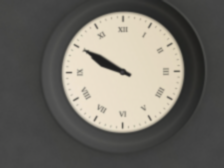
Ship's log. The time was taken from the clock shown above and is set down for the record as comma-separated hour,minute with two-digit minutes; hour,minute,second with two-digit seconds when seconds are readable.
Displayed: 9,50
